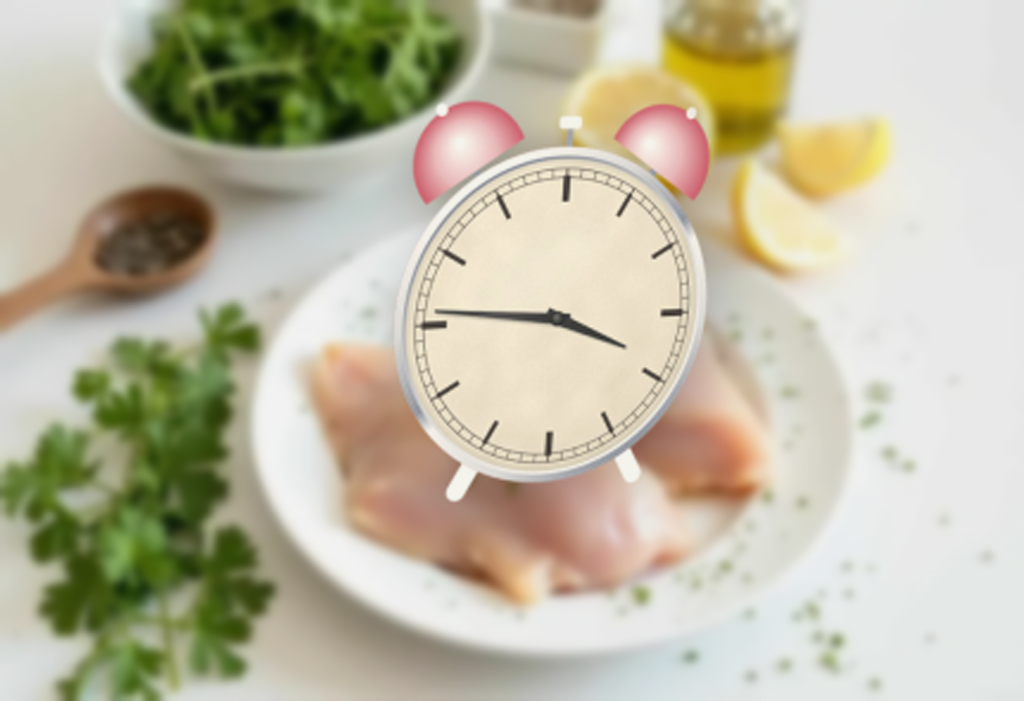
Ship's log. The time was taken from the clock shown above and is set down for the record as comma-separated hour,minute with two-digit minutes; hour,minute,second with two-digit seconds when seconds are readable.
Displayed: 3,46
